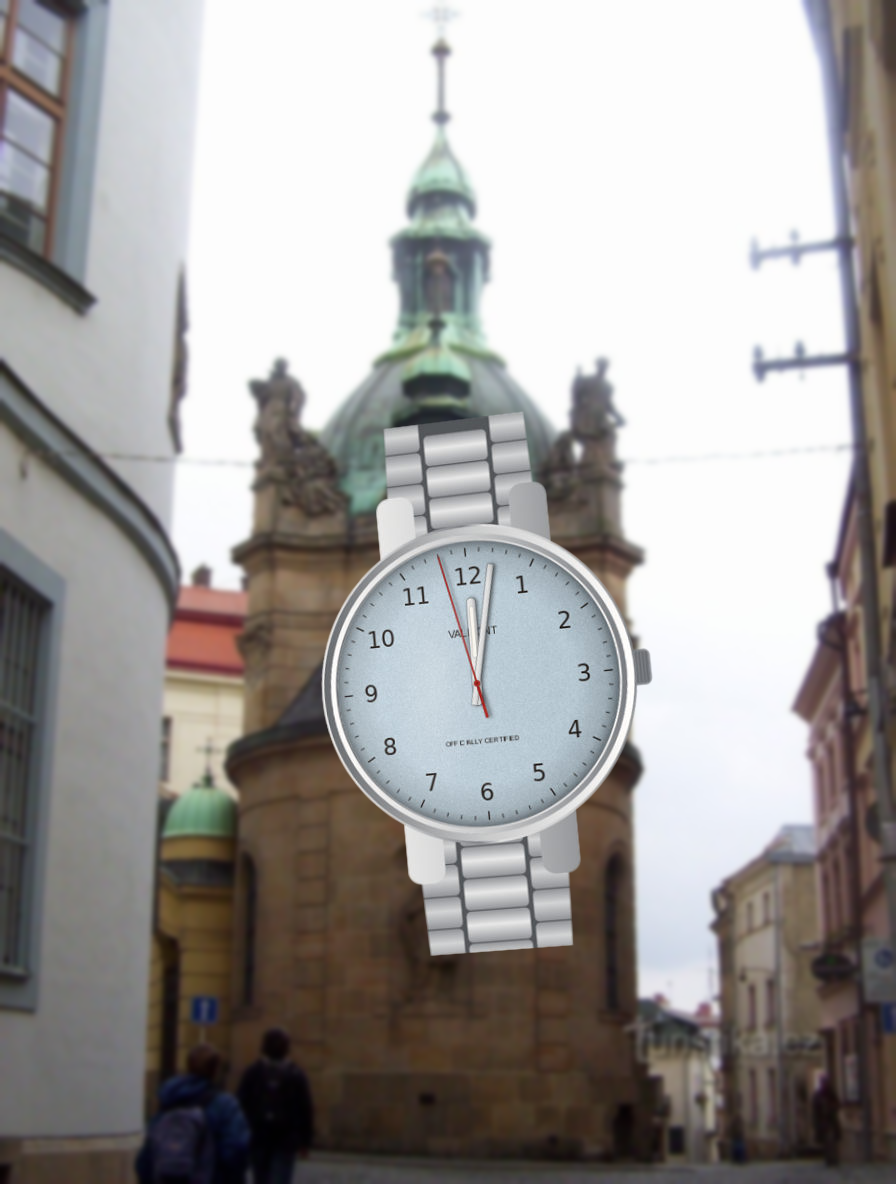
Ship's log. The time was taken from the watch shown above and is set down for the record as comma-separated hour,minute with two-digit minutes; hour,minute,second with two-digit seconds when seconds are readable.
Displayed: 12,01,58
